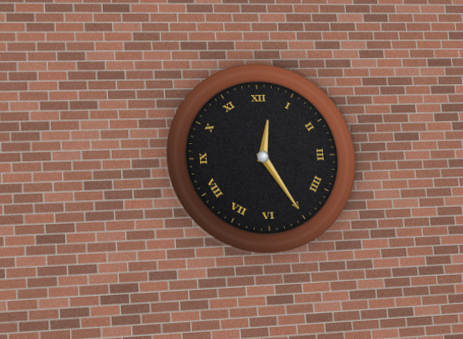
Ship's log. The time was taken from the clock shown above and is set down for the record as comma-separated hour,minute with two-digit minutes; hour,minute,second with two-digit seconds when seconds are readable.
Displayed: 12,25
